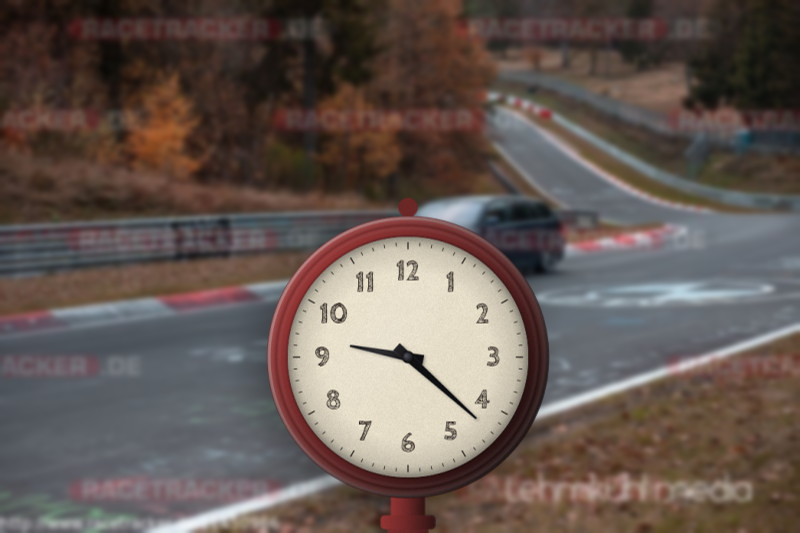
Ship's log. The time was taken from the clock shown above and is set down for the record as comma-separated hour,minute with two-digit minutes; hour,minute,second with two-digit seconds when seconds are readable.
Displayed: 9,22
